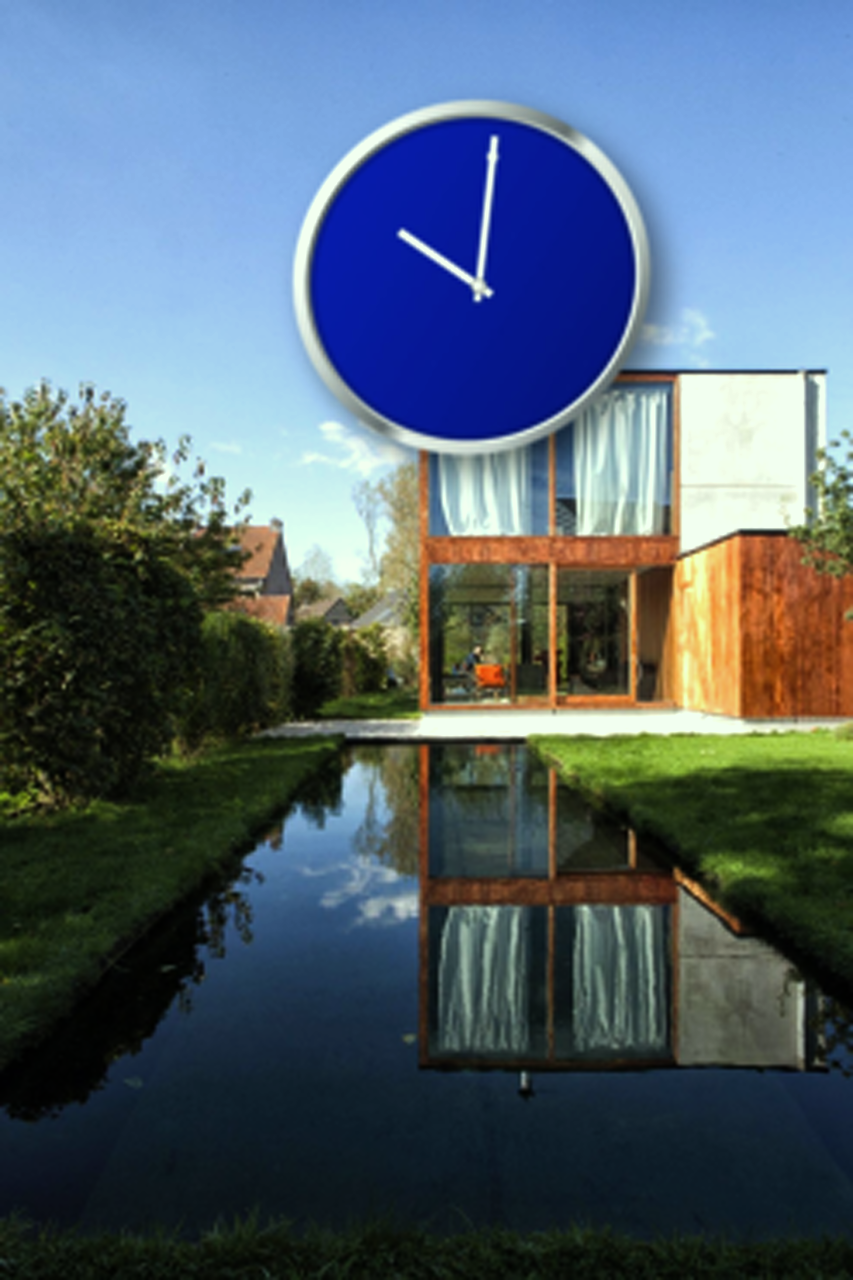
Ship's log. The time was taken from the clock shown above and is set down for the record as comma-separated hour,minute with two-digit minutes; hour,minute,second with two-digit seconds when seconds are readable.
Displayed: 10,00
